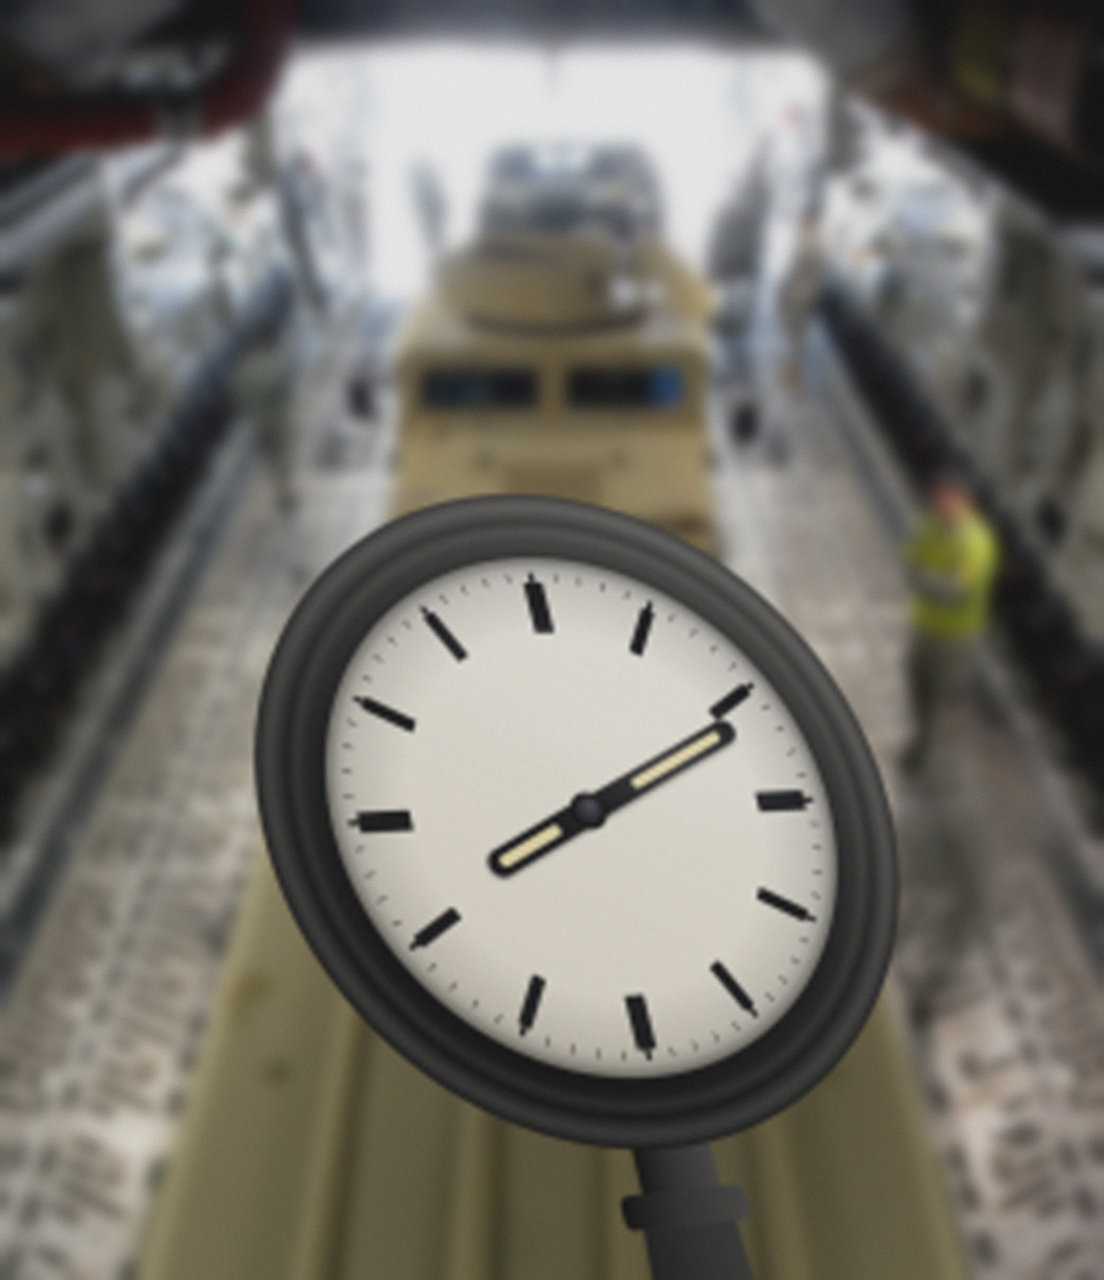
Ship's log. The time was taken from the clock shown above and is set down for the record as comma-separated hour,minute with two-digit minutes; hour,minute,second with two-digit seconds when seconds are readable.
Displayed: 8,11
